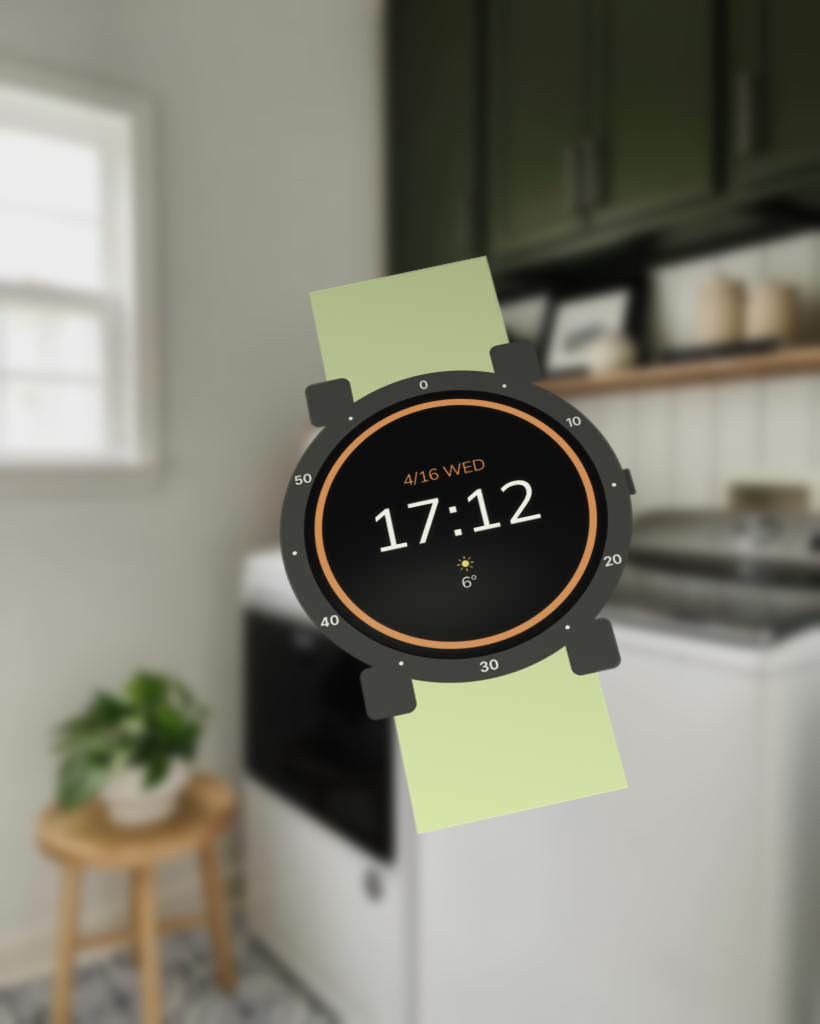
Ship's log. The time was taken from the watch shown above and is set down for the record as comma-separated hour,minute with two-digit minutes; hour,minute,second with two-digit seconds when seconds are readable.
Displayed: 17,12
